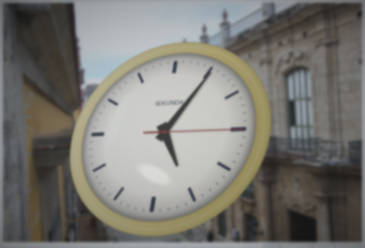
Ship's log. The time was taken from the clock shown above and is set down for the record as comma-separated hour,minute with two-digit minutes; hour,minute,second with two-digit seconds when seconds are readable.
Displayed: 5,05,15
